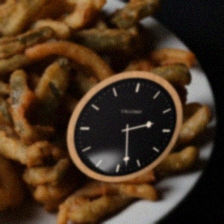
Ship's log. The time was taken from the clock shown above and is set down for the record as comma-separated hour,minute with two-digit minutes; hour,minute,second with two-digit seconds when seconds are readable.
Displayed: 2,28
